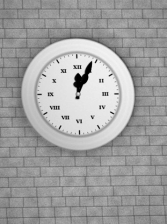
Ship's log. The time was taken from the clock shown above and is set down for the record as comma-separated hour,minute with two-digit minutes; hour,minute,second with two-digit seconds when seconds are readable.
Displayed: 12,04
